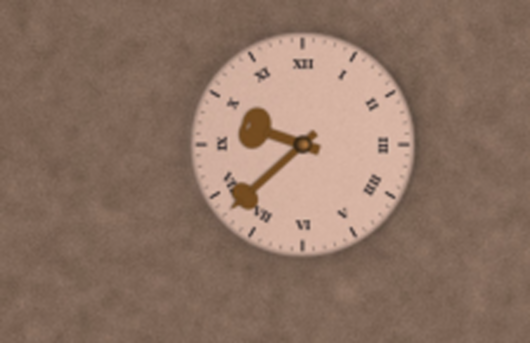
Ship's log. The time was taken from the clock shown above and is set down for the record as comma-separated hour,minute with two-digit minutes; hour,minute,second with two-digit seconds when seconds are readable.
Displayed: 9,38
